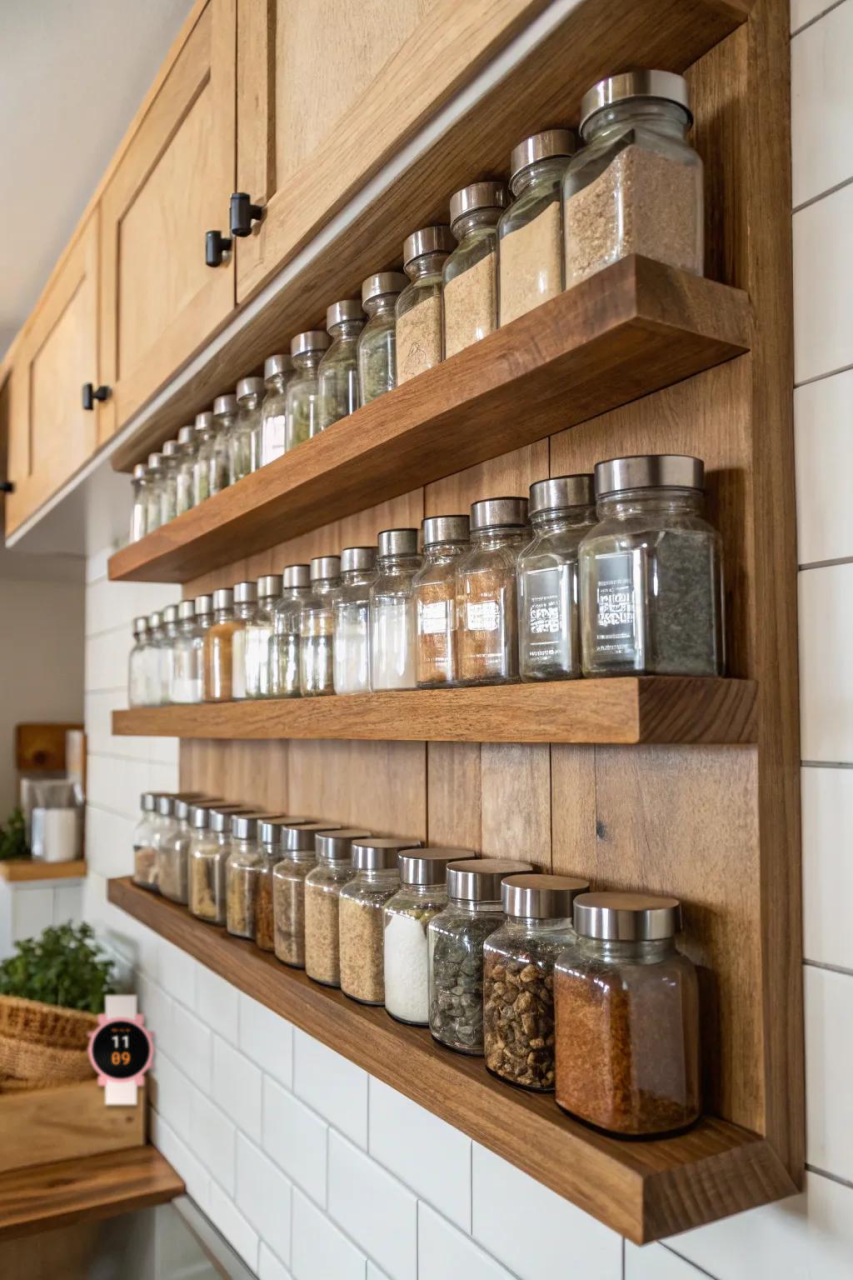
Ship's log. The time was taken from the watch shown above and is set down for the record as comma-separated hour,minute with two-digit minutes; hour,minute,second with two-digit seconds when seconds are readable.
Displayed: 11,09
